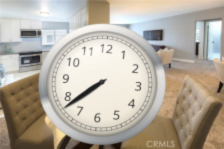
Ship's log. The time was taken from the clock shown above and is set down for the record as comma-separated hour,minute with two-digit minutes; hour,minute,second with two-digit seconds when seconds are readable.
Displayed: 7,38
